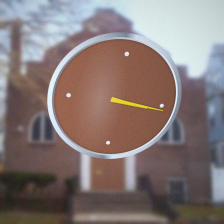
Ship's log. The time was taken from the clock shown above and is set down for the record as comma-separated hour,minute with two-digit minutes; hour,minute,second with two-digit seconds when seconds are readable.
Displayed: 3,16
